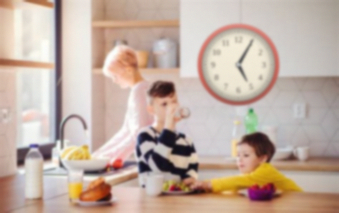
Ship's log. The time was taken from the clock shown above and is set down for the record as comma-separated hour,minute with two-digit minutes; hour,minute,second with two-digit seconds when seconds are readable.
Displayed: 5,05
